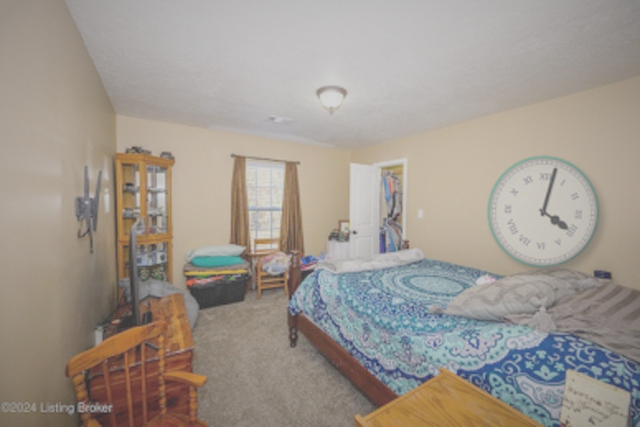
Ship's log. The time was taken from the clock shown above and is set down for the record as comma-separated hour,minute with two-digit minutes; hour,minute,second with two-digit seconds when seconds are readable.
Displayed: 4,02
